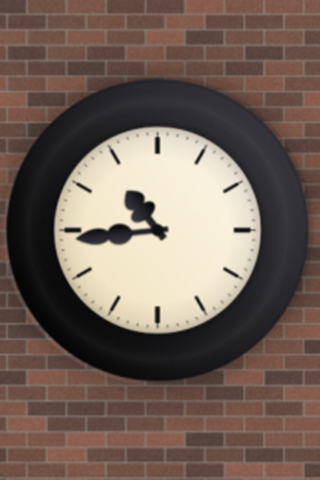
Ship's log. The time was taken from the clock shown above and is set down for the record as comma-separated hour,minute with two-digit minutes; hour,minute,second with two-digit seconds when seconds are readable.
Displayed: 10,44
